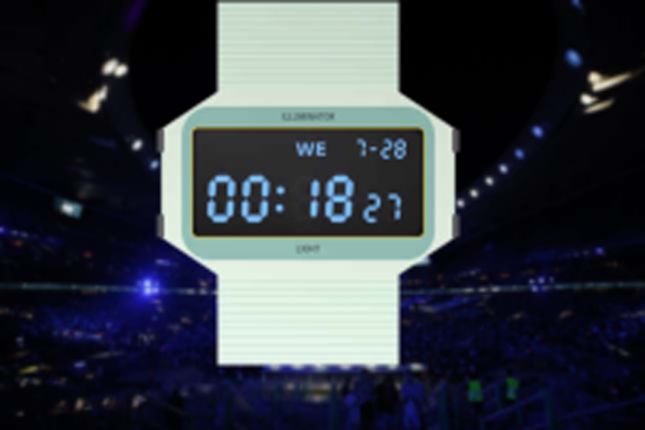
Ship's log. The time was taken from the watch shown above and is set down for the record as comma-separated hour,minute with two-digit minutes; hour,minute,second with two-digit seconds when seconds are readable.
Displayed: 0,18,27
